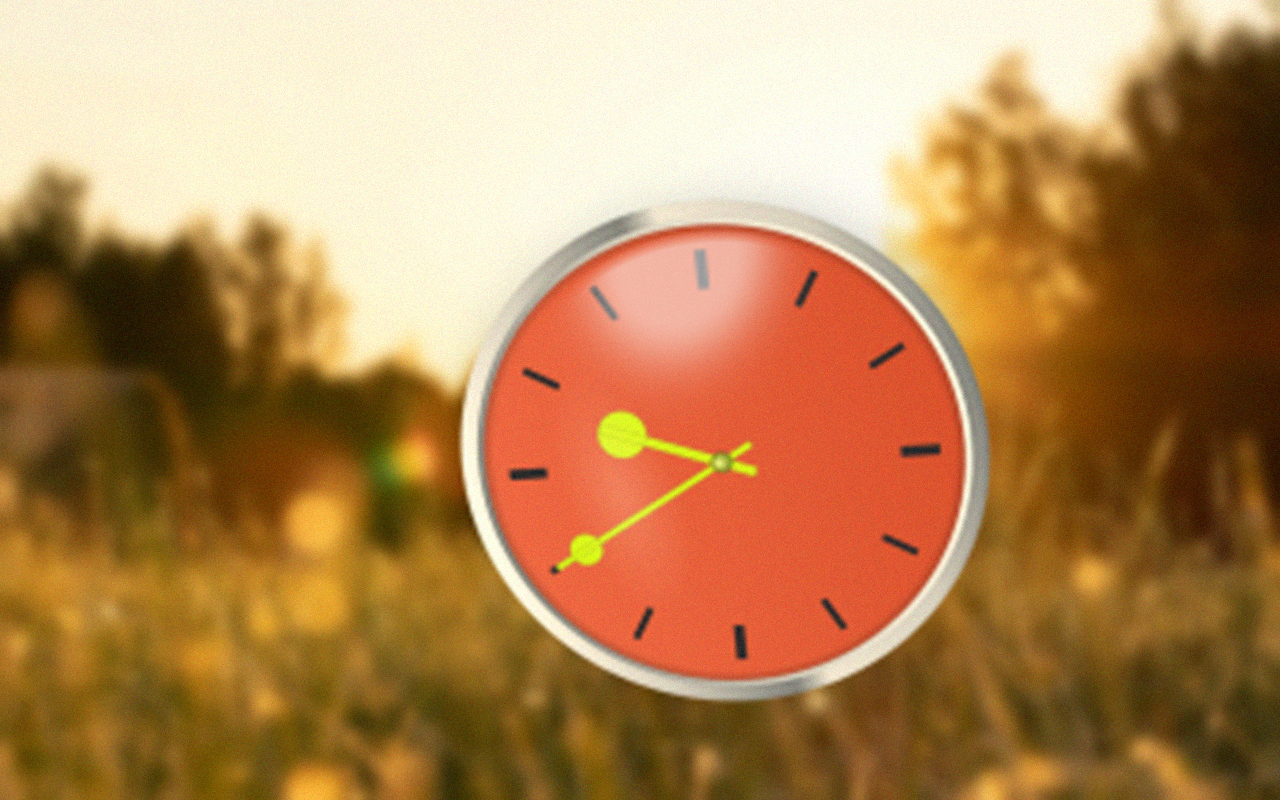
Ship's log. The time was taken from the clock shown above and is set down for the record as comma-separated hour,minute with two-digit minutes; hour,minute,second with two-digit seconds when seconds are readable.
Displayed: 9,40
